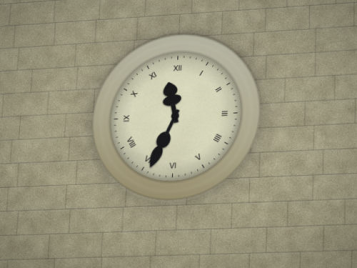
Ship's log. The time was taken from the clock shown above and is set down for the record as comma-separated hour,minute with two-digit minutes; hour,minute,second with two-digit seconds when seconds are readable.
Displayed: 11,34
